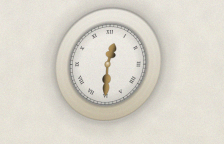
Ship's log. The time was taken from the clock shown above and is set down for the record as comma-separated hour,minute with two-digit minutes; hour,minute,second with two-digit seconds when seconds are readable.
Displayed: 12,30
